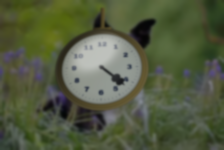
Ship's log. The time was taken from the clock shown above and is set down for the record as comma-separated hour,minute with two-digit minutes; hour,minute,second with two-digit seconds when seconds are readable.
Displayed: 4,22
